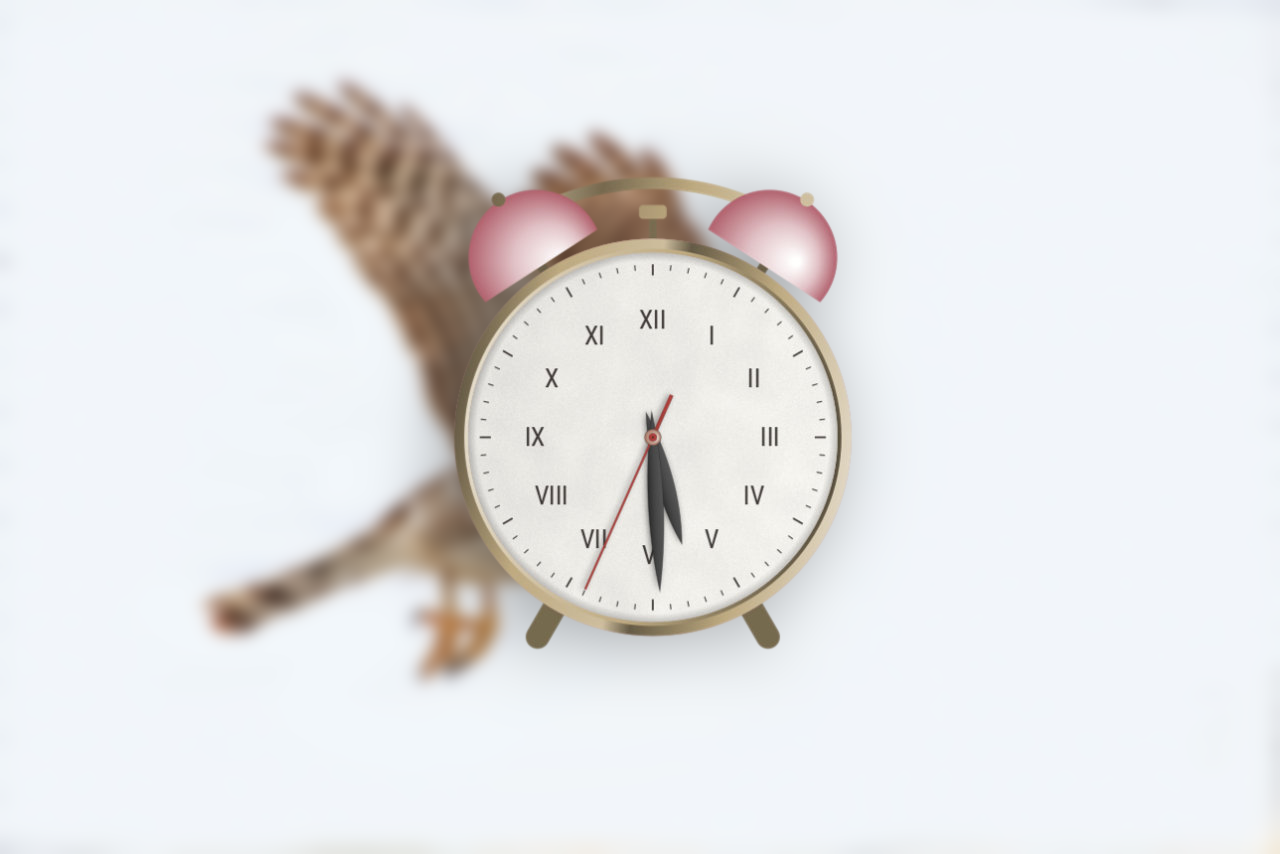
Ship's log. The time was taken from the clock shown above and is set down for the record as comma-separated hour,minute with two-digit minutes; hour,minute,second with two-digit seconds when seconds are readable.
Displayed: 5,29,34
